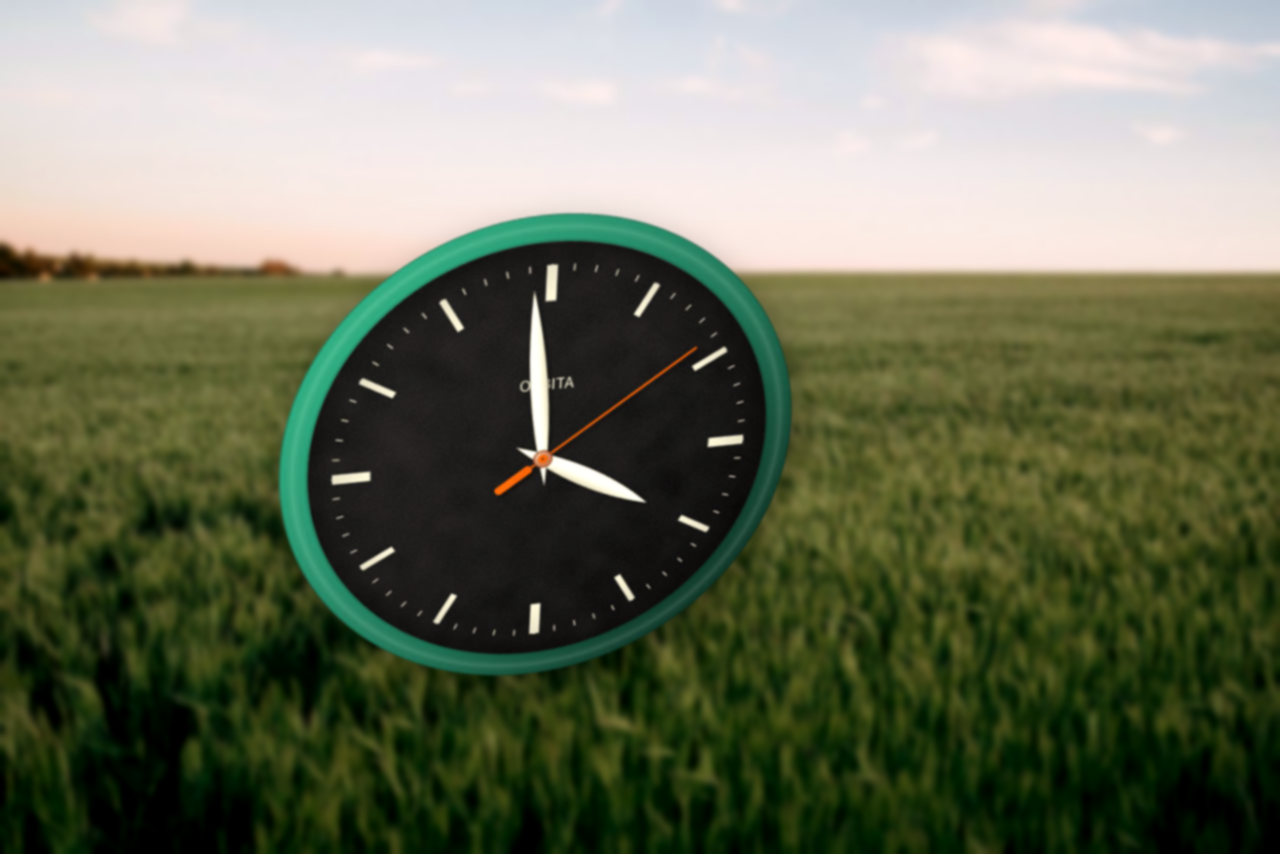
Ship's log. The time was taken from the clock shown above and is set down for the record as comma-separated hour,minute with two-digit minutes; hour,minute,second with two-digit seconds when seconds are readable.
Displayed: 3,59,09
